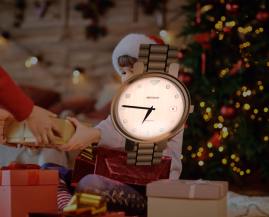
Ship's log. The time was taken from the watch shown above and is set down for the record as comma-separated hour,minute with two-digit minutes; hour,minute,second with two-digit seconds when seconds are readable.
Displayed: 6,46
